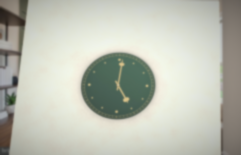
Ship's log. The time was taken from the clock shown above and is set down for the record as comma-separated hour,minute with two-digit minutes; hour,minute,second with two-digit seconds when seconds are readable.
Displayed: 5,01
